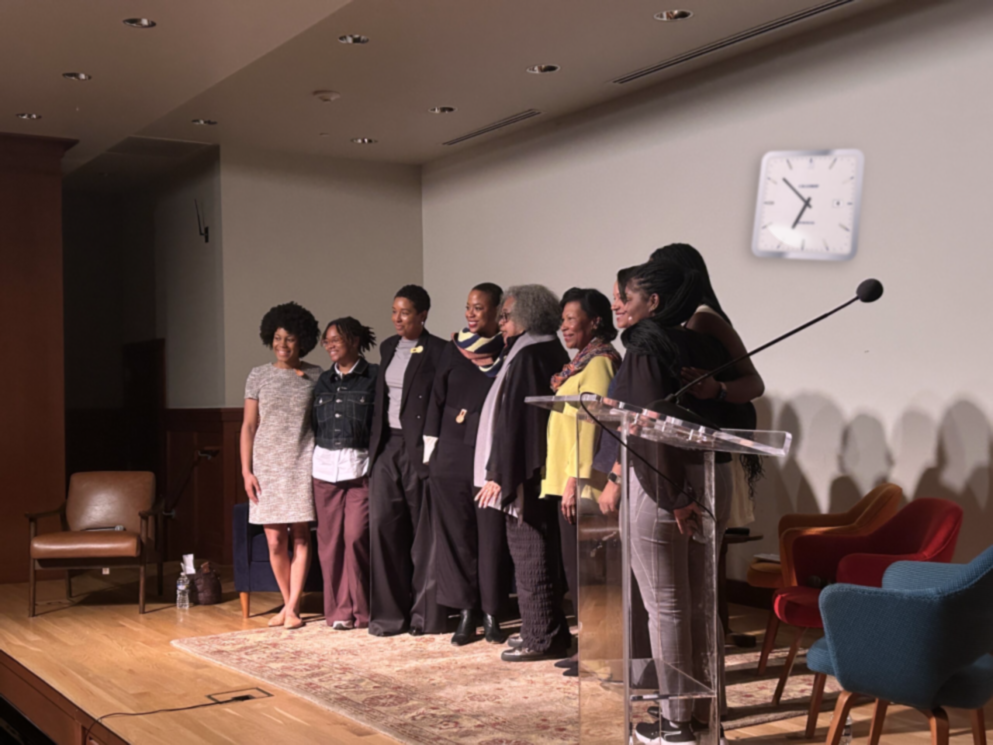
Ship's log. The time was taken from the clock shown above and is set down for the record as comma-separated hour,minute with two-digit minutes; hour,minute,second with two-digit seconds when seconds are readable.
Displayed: 6,52
